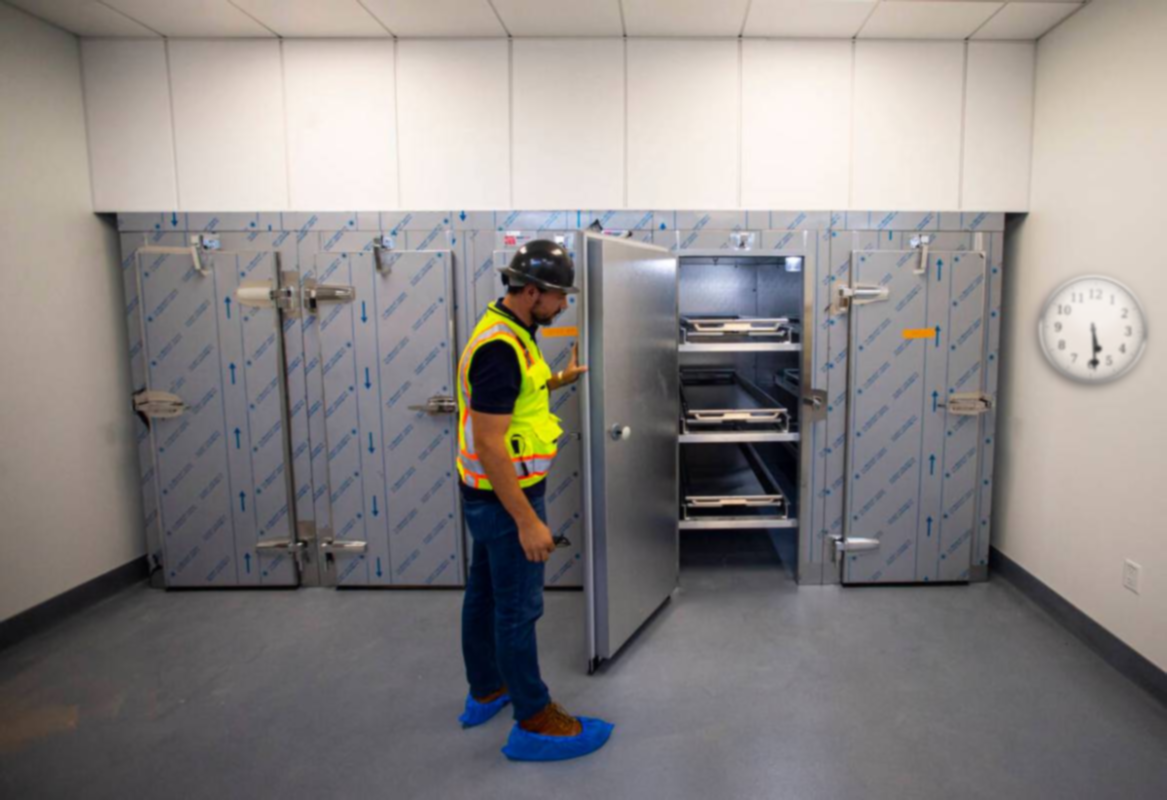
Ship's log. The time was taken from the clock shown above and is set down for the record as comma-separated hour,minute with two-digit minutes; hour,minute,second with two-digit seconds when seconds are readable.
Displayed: 5,29
